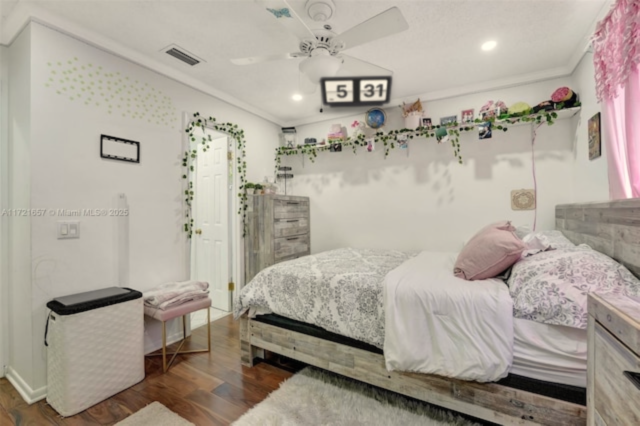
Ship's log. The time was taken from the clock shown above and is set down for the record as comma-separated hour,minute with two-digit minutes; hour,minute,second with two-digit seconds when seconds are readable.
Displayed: 5,31
